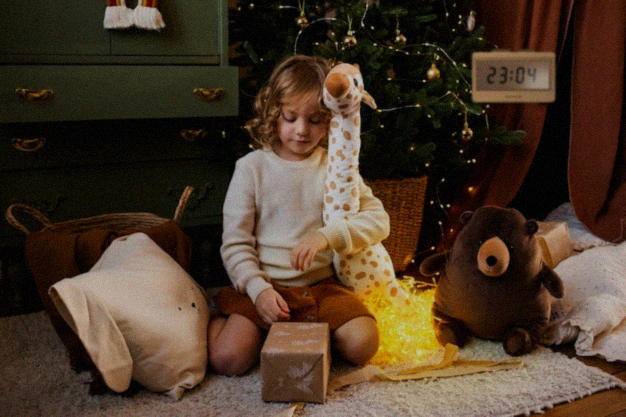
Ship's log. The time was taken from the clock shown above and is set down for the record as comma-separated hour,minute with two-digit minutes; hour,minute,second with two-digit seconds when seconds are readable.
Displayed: 23,04
